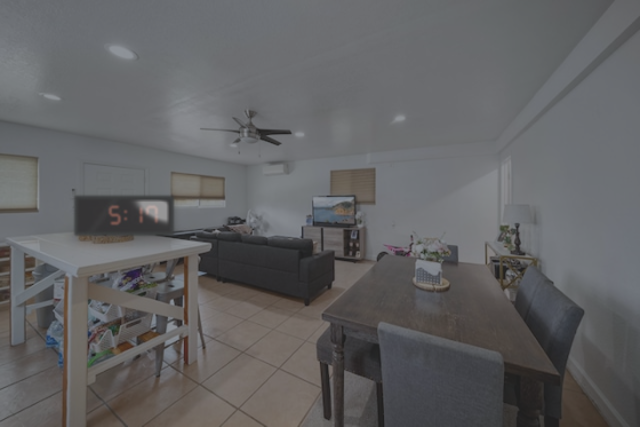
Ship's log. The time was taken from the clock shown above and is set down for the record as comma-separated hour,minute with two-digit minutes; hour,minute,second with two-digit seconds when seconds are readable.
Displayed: 5,17
